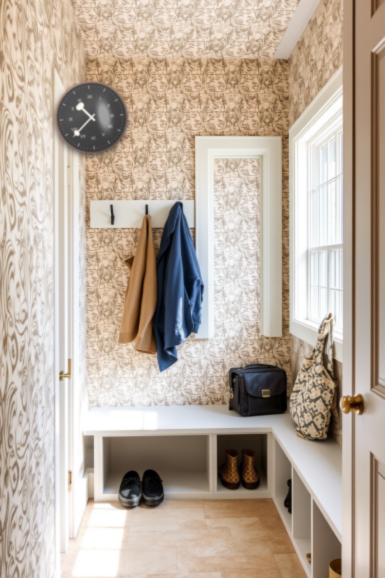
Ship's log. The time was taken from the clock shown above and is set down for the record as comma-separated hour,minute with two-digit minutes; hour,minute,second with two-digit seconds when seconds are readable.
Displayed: 10,38
